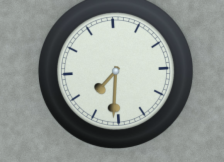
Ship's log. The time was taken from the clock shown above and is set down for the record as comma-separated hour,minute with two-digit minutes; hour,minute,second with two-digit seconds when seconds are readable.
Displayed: 7,31
